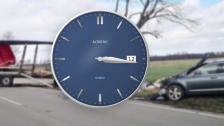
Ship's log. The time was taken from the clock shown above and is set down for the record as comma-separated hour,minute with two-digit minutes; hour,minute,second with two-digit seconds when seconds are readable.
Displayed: 3,16
